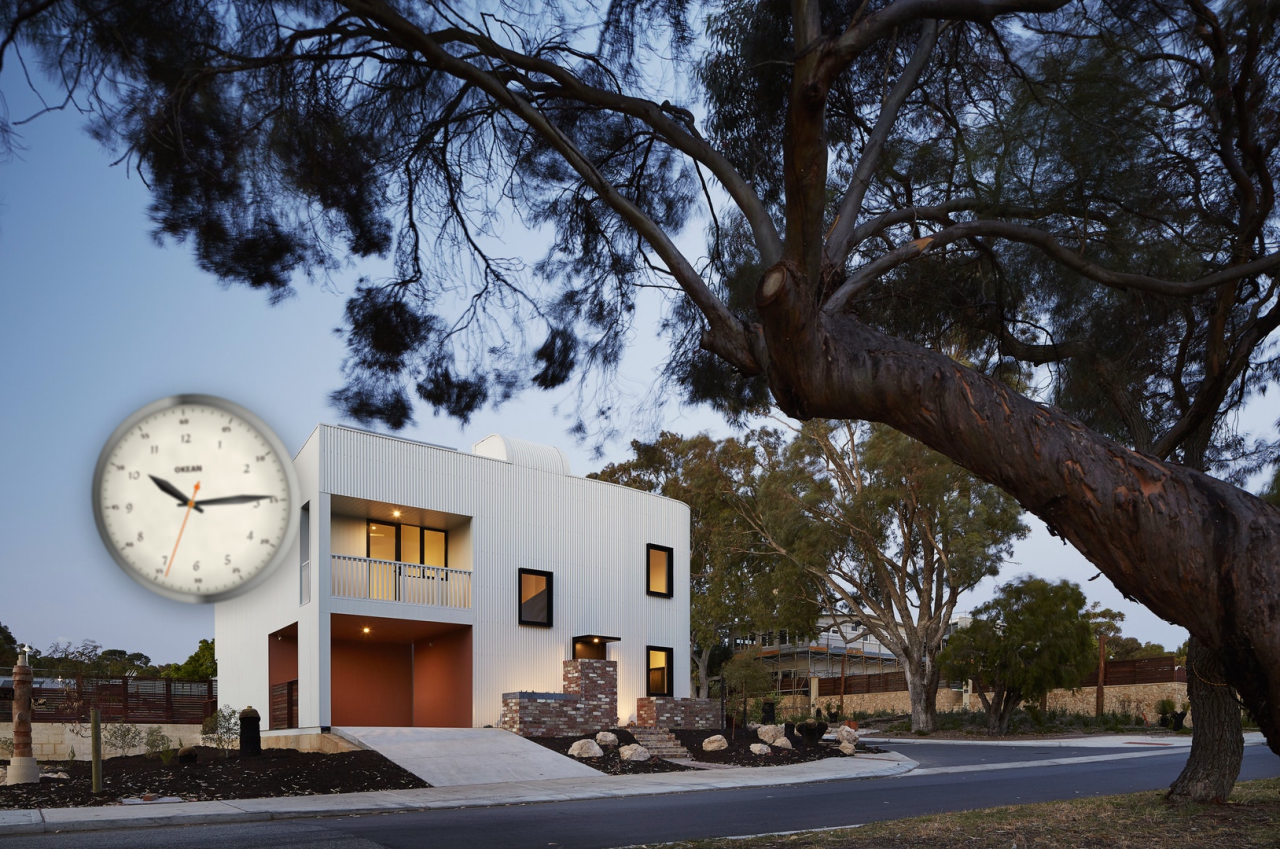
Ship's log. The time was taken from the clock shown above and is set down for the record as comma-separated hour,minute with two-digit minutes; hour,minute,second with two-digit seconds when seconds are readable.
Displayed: 10,14,34
